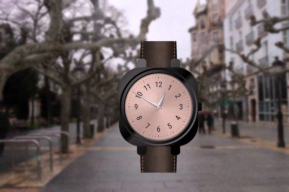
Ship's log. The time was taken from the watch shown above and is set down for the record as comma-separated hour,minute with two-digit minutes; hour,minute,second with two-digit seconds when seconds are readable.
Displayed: 12,50
